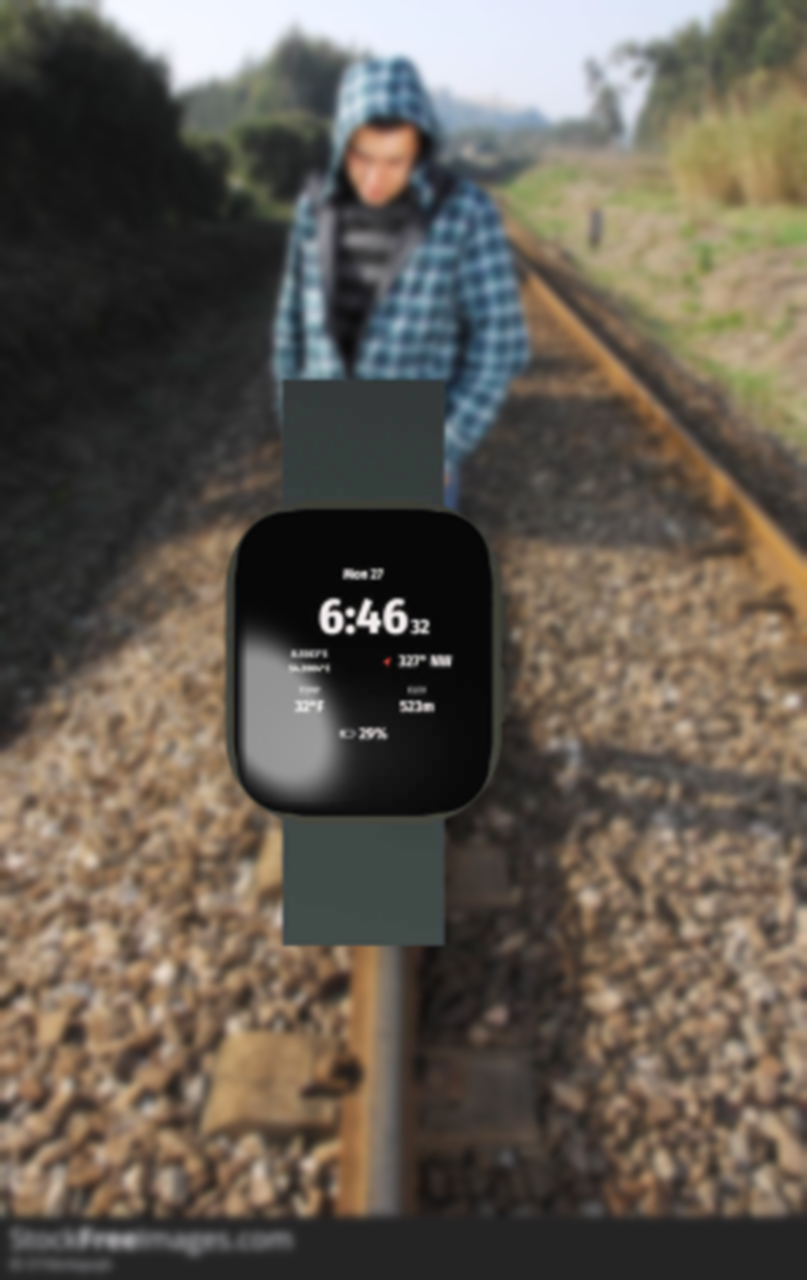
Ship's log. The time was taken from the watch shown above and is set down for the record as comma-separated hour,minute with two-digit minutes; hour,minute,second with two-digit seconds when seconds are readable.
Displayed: 6,46
